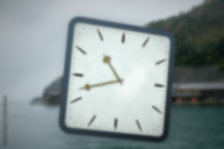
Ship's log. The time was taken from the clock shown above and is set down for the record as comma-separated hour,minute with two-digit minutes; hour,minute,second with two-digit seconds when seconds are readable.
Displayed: 10,42
